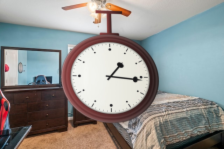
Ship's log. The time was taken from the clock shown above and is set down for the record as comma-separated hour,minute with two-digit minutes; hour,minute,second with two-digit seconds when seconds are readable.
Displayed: 1,16
